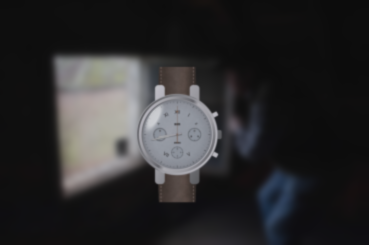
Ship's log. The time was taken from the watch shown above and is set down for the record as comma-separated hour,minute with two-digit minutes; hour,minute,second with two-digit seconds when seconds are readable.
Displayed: 8,43
